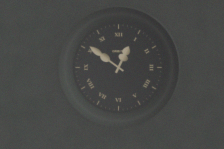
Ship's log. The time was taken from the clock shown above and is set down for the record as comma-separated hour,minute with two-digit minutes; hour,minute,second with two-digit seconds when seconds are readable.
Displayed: 12,51
